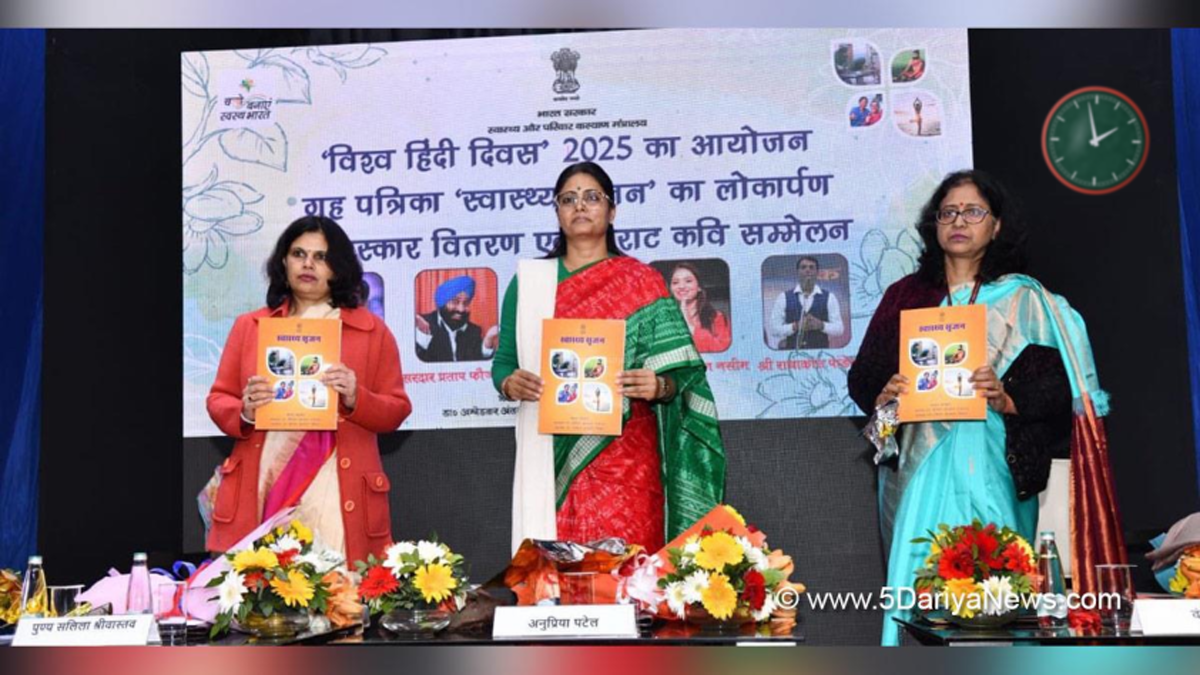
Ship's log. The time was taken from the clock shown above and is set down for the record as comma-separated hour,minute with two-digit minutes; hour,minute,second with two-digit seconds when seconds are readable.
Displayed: 1,58
